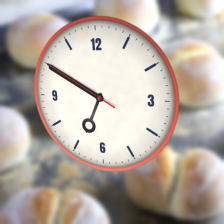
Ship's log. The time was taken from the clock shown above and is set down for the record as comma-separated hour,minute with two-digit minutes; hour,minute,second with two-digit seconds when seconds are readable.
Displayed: 6,49,50
